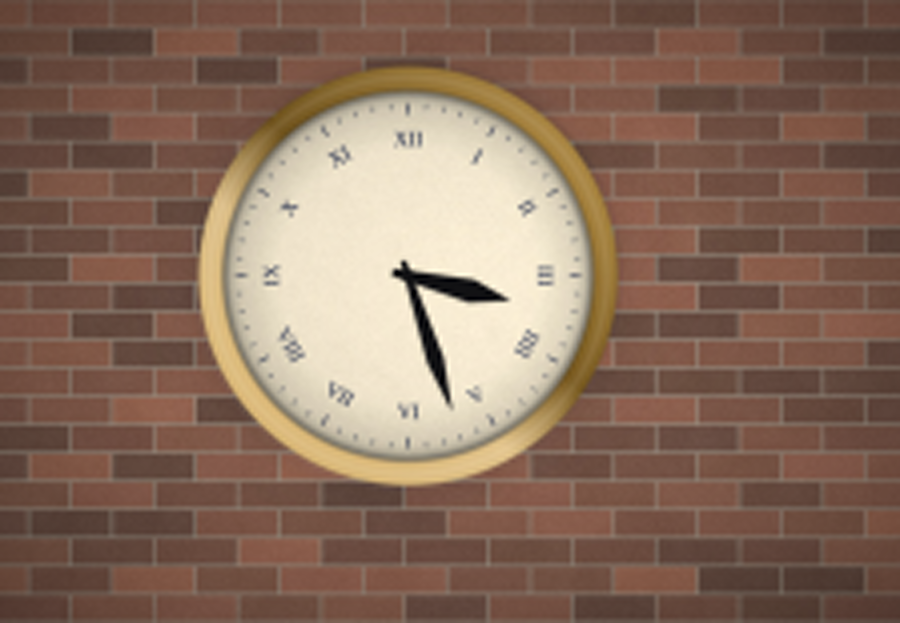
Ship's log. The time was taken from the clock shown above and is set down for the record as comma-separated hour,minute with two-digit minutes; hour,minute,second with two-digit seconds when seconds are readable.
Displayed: 3,27
